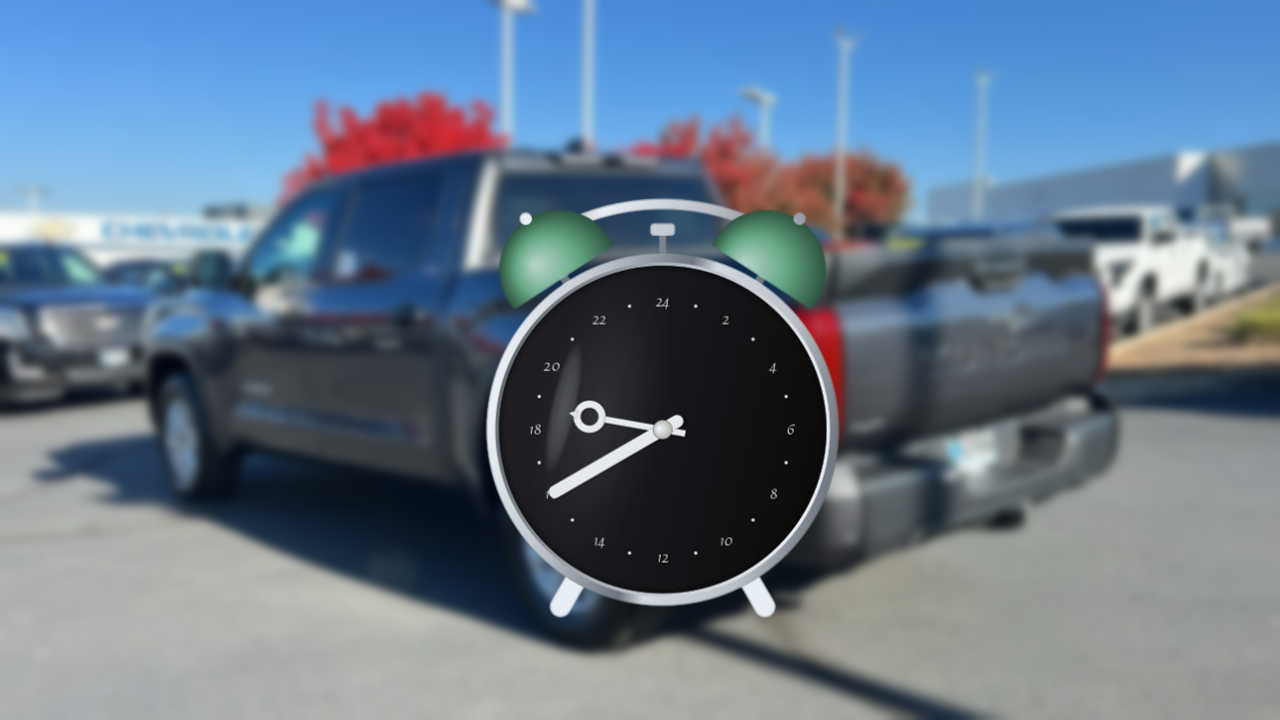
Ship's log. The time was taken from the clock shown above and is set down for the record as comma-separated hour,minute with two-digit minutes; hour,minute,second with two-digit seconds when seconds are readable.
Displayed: 18,40
